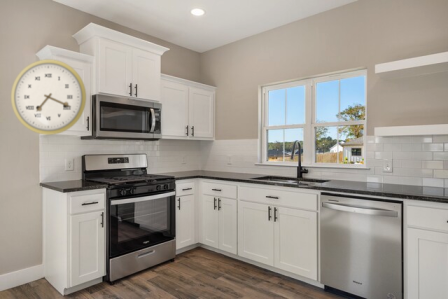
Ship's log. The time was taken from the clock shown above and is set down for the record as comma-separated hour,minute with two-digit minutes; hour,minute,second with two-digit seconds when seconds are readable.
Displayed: 7,19
